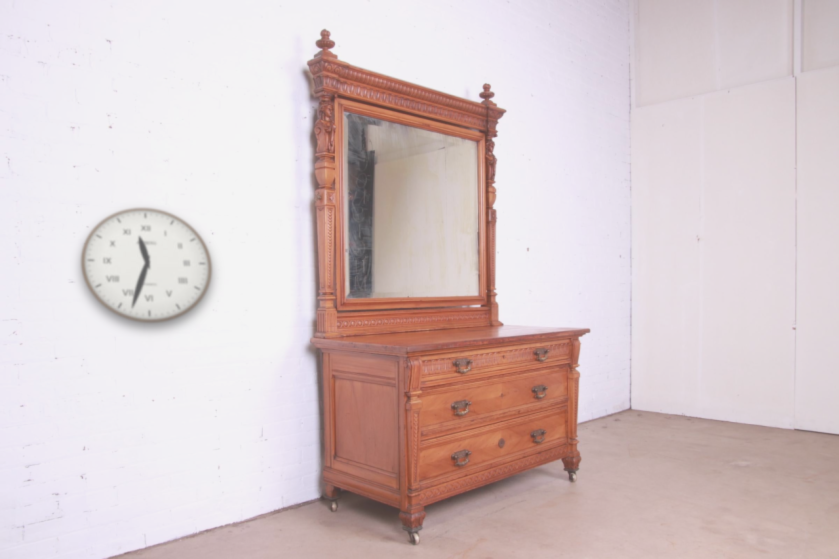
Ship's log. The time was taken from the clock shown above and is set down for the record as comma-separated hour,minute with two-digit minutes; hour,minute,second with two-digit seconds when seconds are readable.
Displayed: 11,33
